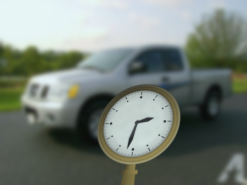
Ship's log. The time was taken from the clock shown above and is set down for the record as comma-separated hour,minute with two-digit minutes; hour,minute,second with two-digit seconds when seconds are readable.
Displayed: 2,32
